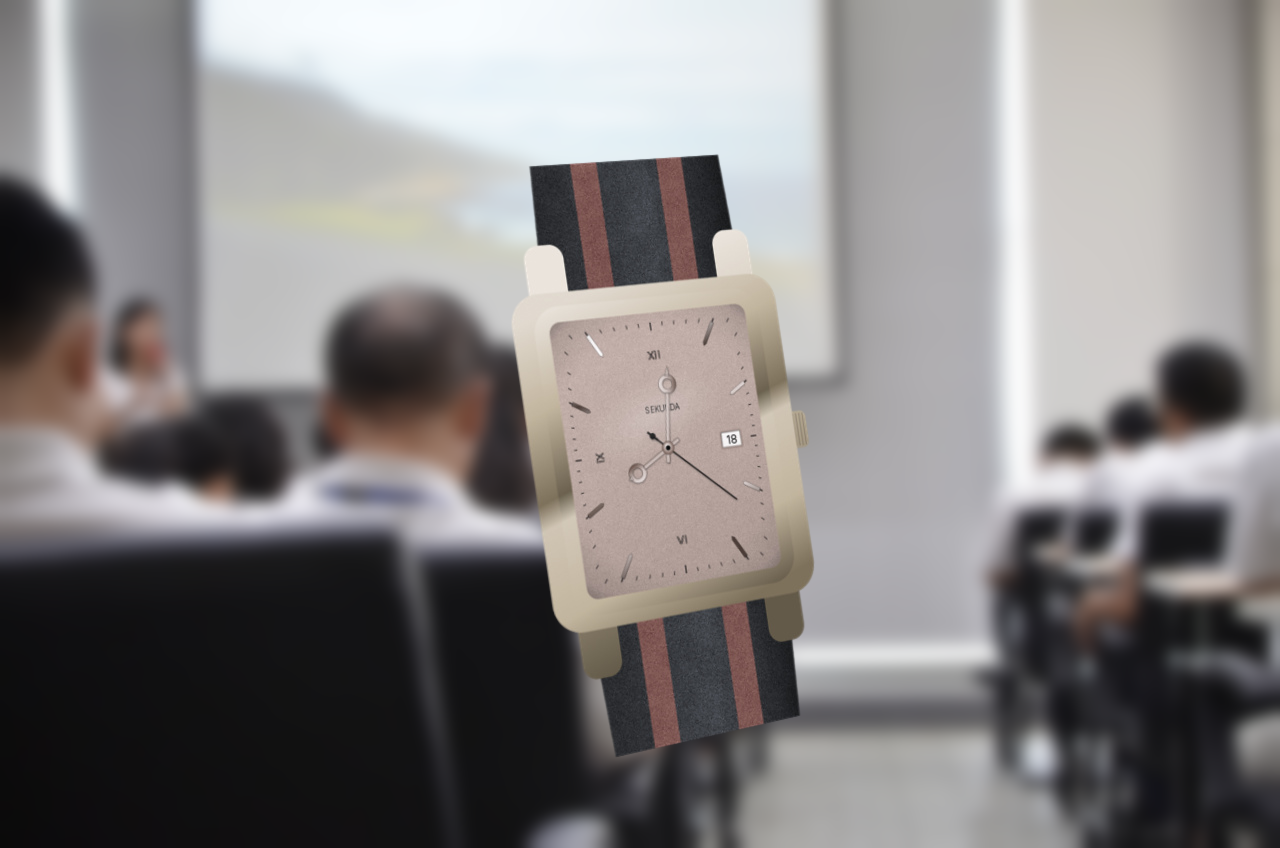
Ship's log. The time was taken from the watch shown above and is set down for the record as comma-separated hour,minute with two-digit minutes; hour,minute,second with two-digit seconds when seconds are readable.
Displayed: 8,01,22
